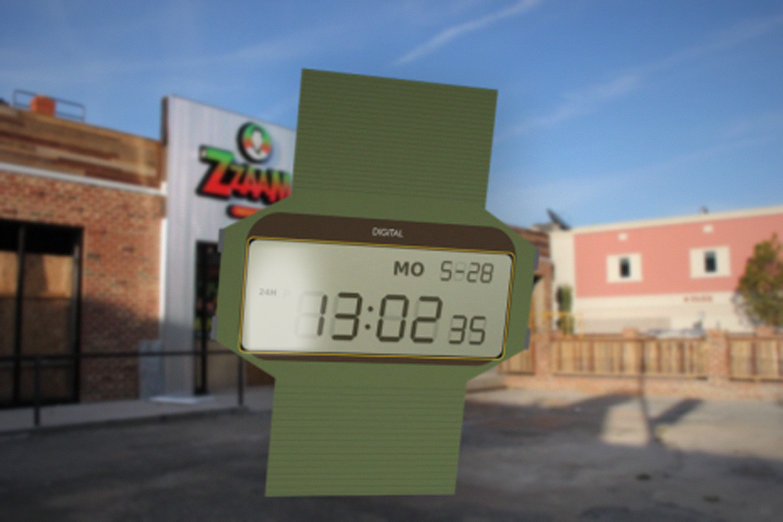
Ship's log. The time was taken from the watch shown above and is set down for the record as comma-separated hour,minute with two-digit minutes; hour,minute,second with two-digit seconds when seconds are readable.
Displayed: 13,02,35
